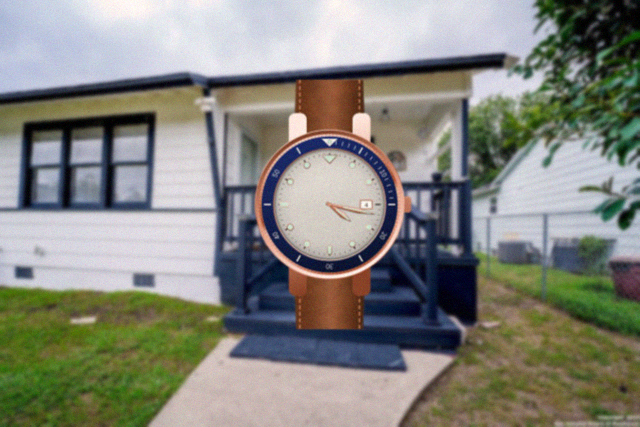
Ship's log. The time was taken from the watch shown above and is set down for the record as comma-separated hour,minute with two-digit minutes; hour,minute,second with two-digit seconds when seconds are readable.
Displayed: 4,17
